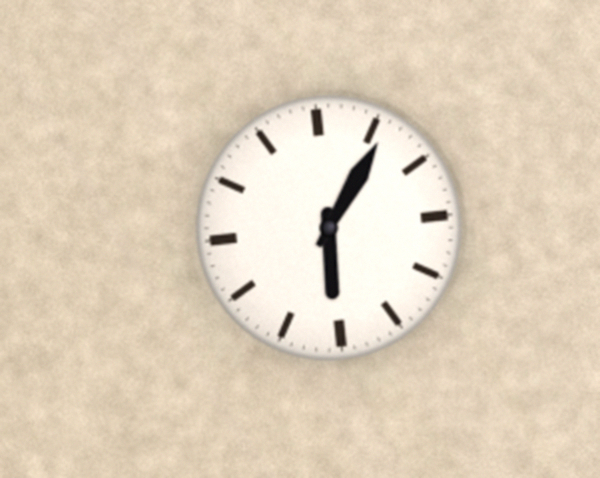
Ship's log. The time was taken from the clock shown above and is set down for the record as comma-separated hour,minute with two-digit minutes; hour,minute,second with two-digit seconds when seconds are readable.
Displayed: 6,06
